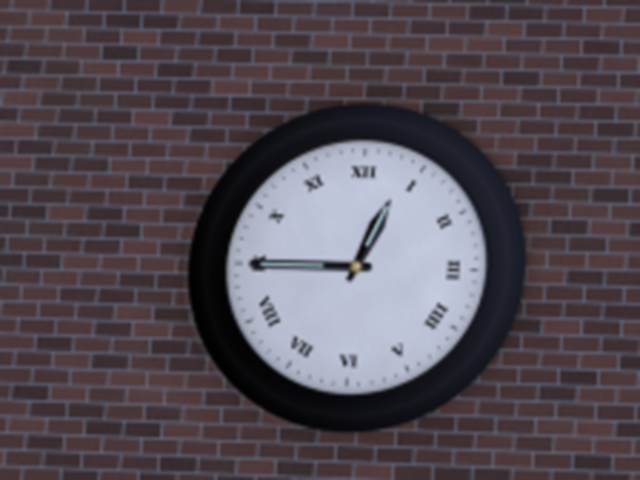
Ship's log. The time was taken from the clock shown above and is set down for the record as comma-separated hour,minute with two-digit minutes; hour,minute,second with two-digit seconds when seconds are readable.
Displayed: 12,45
